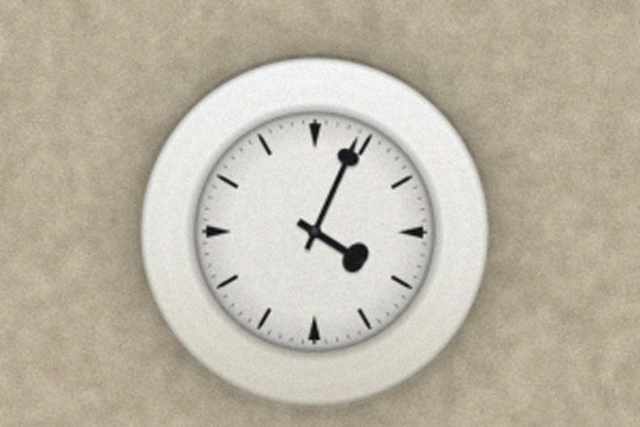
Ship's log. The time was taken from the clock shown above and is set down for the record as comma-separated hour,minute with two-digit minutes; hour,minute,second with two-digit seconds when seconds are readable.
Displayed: 4,04
